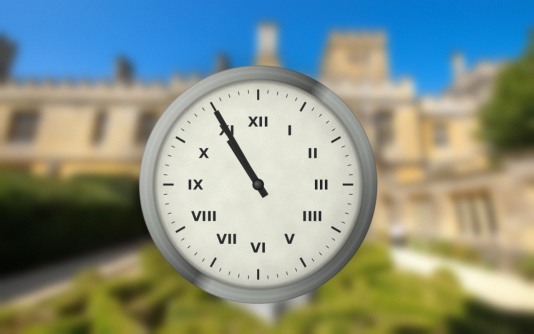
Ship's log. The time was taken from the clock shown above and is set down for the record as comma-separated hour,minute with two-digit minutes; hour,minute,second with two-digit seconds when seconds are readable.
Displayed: 10,55
